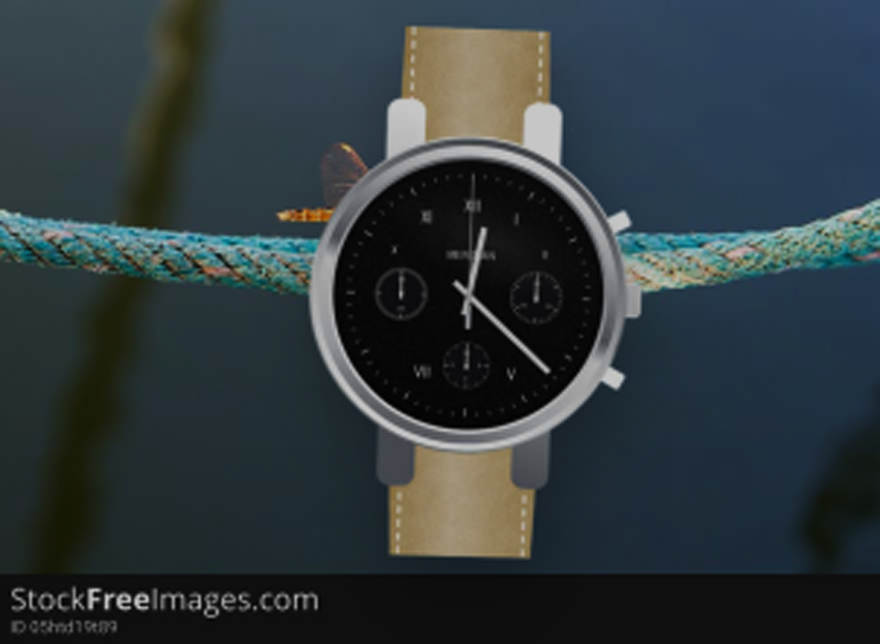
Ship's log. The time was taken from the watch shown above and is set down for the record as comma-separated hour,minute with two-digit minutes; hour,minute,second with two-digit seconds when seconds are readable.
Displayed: 12,22
